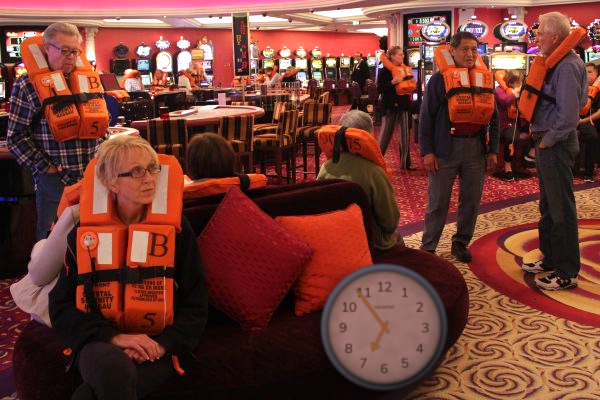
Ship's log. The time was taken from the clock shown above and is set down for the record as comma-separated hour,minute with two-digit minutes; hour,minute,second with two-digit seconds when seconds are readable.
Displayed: 6,54
